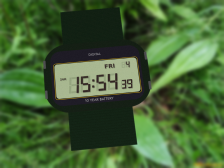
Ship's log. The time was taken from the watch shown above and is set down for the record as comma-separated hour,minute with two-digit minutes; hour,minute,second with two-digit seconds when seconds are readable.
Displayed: 15,54,39
